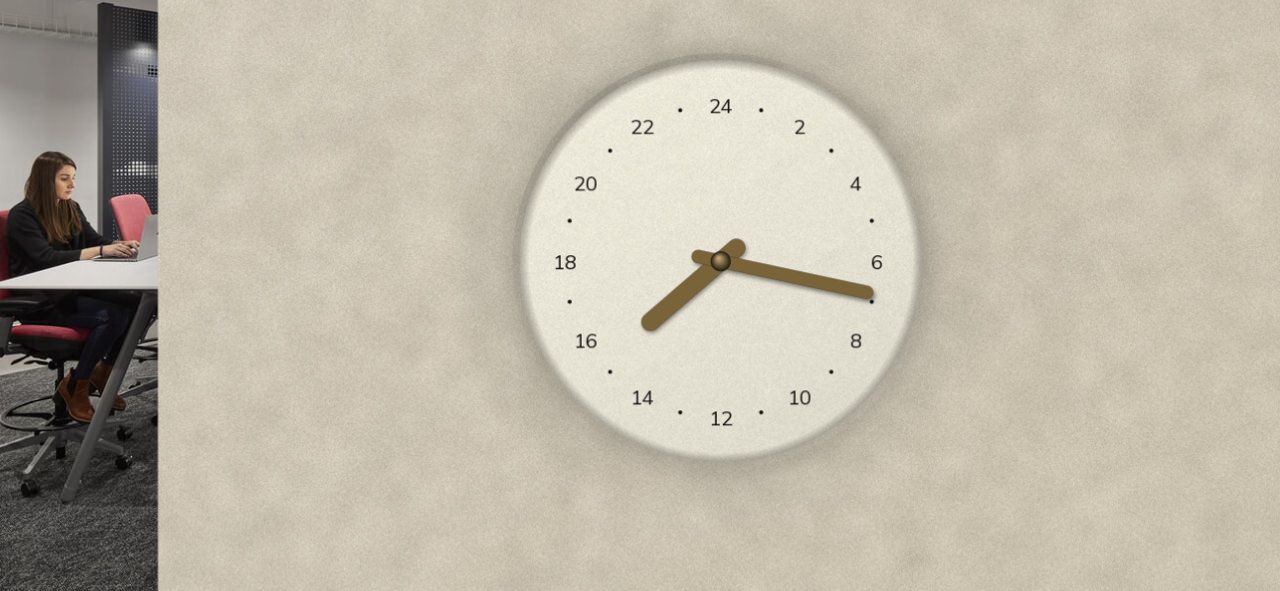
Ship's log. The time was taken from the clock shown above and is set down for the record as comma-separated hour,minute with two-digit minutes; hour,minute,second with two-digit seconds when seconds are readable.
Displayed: 15,17
